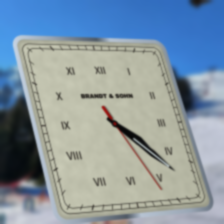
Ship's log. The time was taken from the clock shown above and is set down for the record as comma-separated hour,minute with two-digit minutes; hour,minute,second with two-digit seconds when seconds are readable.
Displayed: 4,22,26
